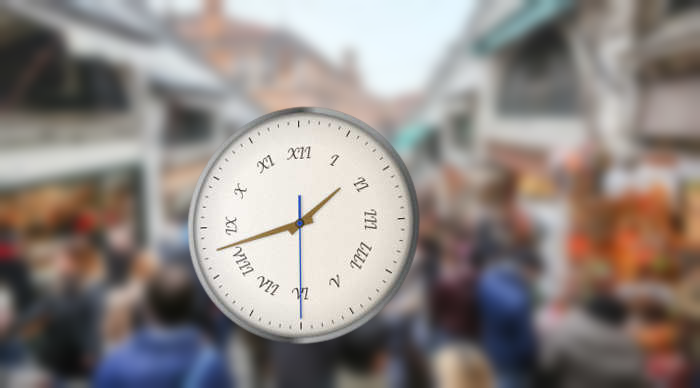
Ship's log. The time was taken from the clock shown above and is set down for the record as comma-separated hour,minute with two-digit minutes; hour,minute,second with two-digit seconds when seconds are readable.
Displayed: 1,42,30
